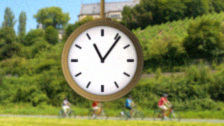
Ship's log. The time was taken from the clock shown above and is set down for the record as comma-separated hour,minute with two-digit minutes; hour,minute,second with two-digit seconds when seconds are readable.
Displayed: 11,06
